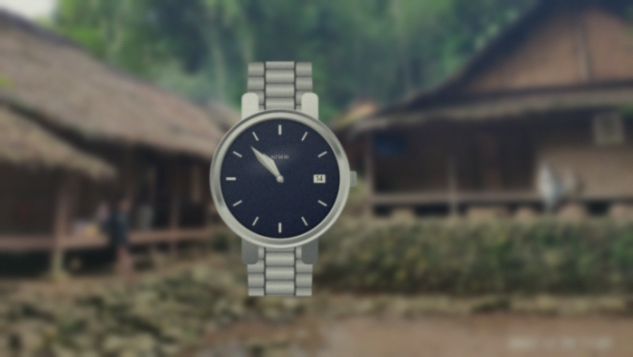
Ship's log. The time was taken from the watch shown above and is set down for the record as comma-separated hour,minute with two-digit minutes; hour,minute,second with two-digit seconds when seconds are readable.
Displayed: 10,53
